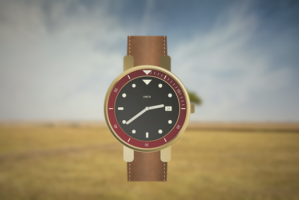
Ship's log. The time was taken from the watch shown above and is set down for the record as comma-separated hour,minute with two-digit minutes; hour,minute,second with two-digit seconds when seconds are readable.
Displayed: 2,39
